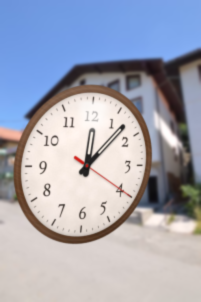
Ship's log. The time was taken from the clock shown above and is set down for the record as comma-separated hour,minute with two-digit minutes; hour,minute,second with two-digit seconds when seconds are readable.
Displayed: 12,07,20
